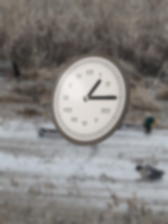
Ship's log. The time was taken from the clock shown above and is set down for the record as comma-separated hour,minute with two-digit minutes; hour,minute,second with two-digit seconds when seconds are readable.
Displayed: 1,15
